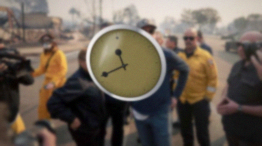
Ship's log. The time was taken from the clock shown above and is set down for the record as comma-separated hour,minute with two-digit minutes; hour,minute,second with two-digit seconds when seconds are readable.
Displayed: 11,42
